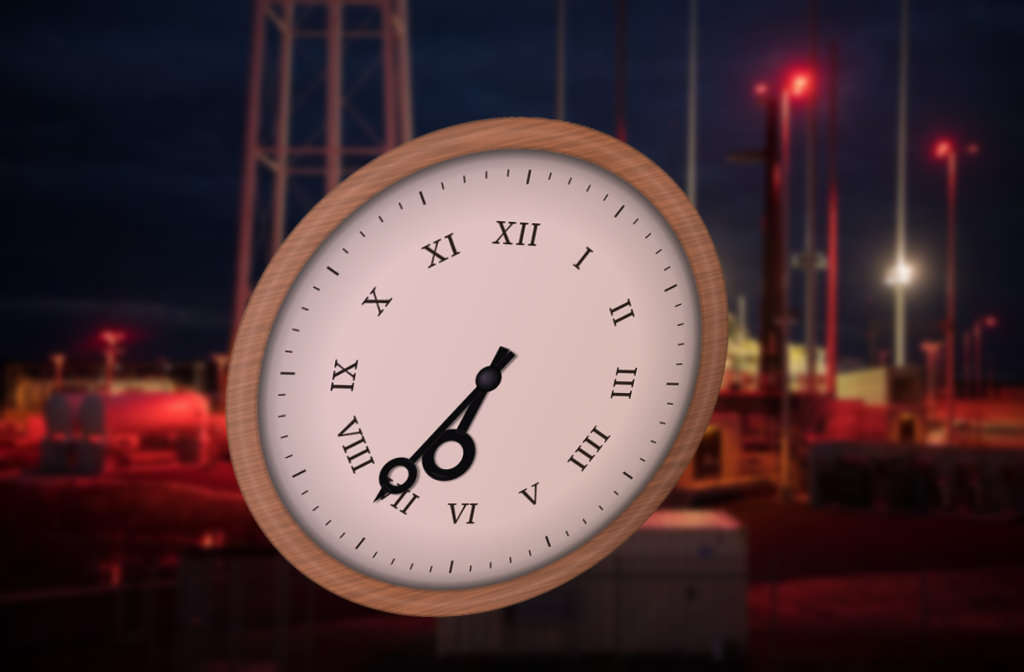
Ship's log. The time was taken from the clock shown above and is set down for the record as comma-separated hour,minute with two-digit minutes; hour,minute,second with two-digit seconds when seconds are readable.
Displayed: 6,36
